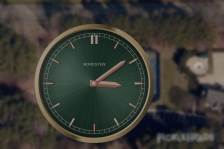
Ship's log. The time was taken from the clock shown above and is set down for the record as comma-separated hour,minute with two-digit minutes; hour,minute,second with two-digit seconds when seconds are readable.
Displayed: 3,09
